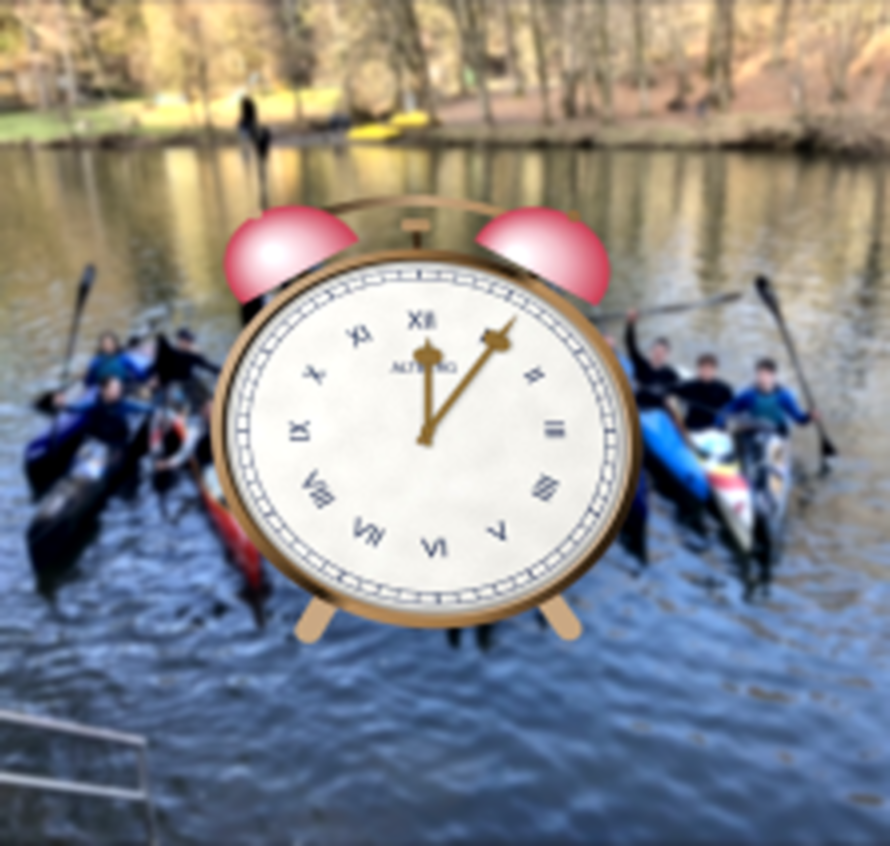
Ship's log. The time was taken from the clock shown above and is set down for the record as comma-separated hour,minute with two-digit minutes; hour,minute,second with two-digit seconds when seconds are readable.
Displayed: 12,06
